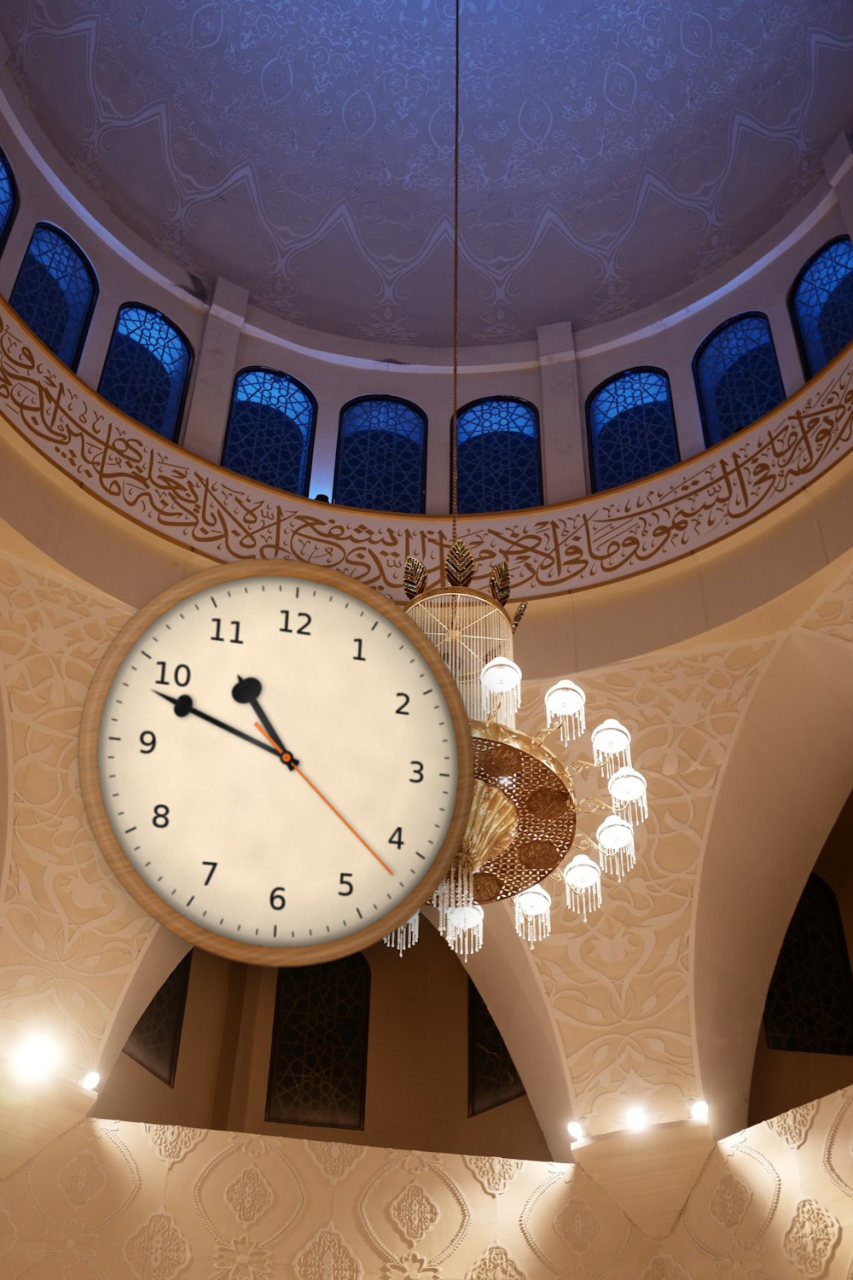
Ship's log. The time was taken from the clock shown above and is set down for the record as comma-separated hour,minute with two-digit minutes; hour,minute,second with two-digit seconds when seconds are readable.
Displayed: 10,48,22
